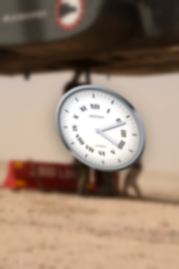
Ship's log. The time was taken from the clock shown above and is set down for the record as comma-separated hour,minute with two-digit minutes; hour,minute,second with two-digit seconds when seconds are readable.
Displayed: 4,11
